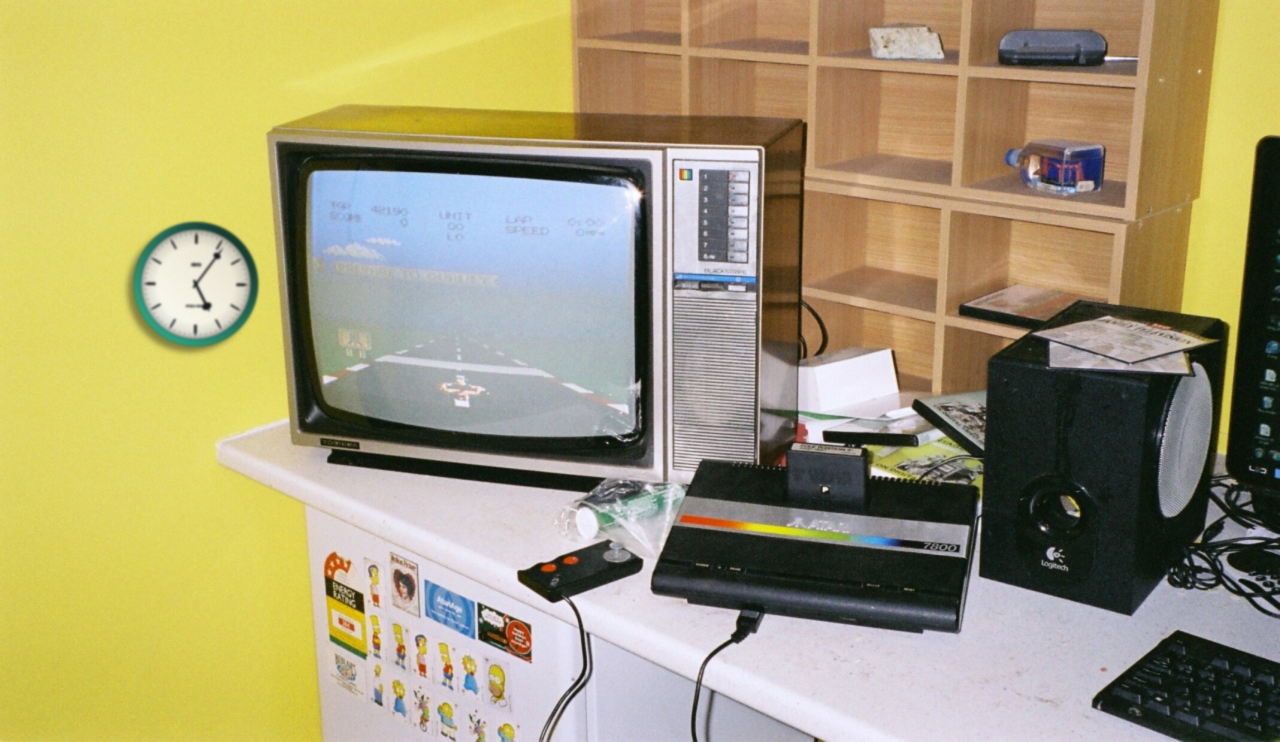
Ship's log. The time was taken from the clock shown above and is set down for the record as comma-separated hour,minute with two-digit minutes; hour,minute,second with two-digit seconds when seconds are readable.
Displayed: 5,06
